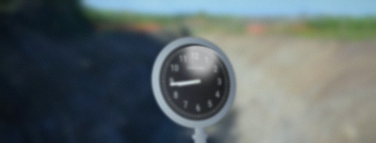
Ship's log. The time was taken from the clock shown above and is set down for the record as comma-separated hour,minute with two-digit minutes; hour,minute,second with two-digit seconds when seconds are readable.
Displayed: 8,44
